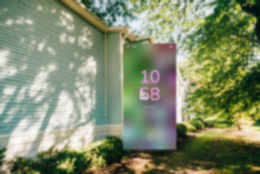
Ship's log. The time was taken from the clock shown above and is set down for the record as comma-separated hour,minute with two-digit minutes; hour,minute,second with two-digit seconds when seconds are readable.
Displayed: 10,58
